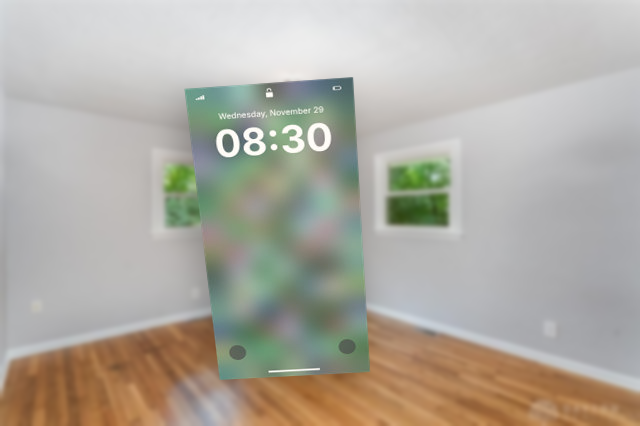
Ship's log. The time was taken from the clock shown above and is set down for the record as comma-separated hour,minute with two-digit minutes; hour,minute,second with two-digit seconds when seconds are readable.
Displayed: 8,30
